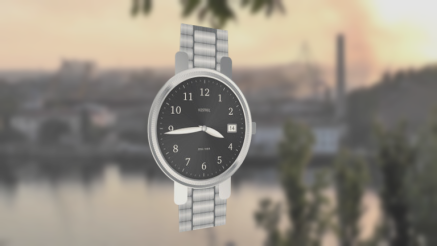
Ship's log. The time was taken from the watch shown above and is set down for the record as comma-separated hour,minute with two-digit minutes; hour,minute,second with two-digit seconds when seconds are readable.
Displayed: 3,44
